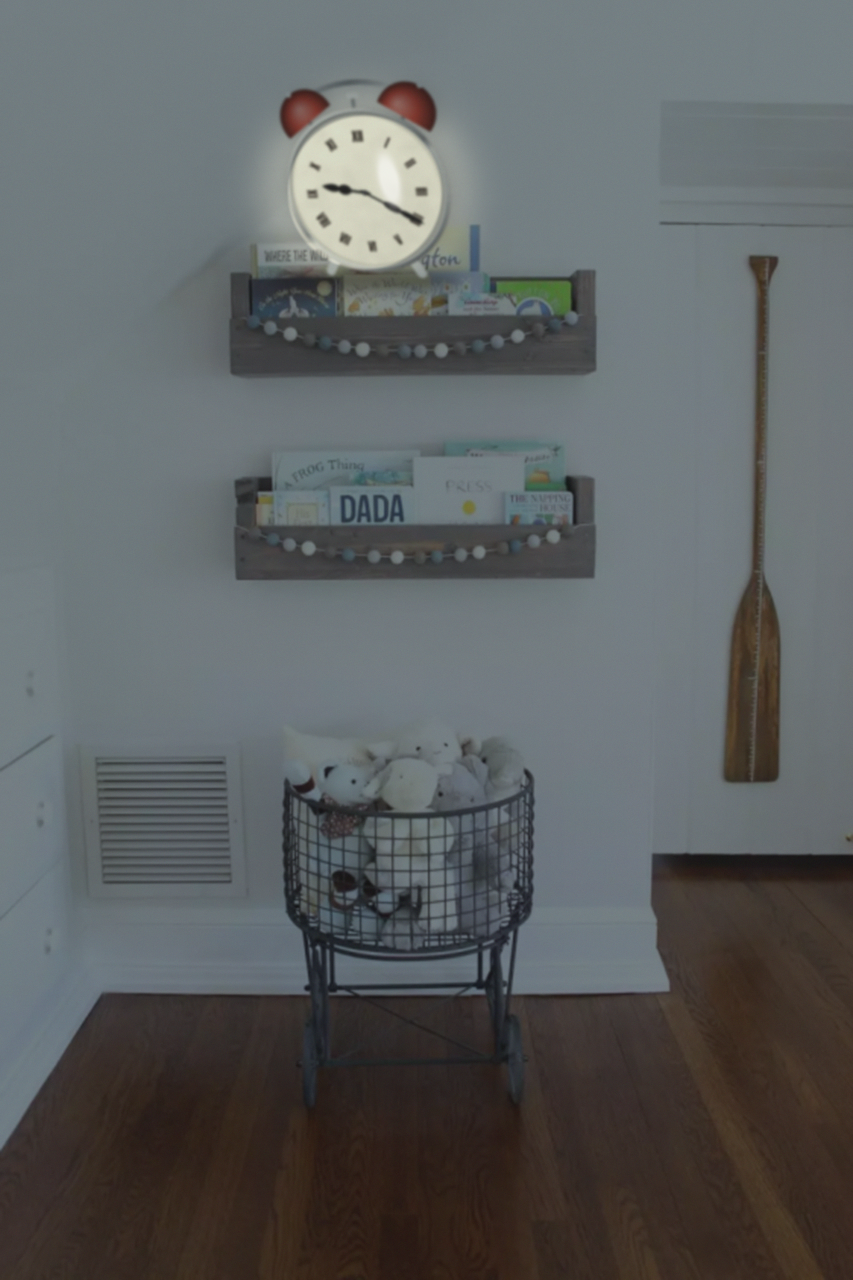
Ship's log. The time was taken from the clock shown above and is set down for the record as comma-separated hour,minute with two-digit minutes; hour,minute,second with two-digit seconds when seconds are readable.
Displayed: 9,20
